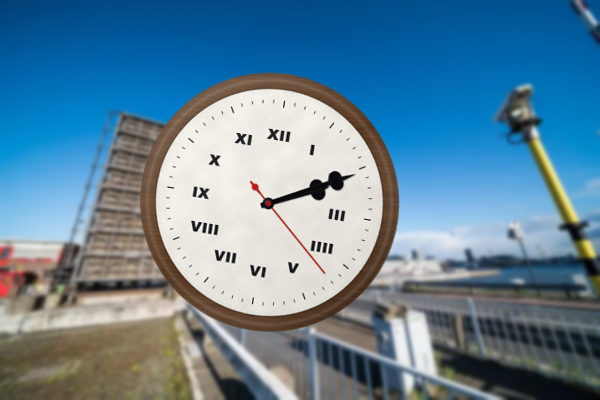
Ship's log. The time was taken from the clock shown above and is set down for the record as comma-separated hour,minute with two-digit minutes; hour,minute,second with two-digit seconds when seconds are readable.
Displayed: 2,10,22
